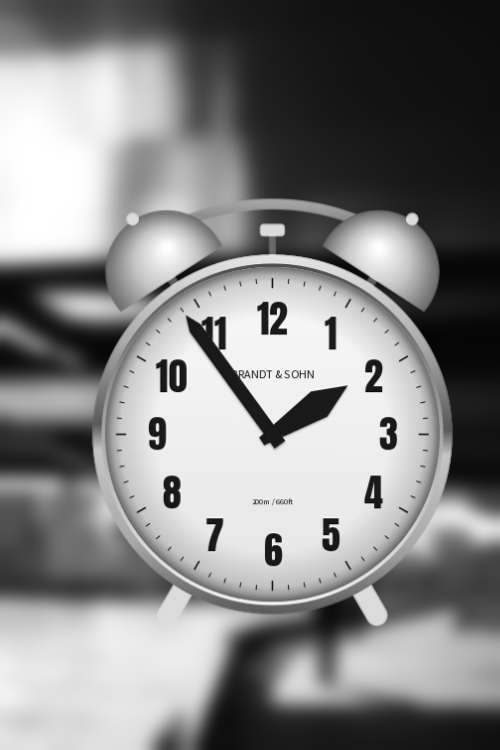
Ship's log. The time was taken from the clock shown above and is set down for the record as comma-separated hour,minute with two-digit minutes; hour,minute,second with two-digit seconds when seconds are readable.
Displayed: 1,54
